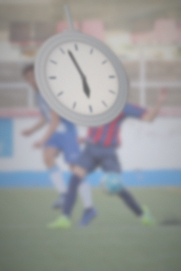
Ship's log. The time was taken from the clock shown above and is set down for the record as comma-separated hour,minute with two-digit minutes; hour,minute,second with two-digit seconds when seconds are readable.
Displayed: 5,57
